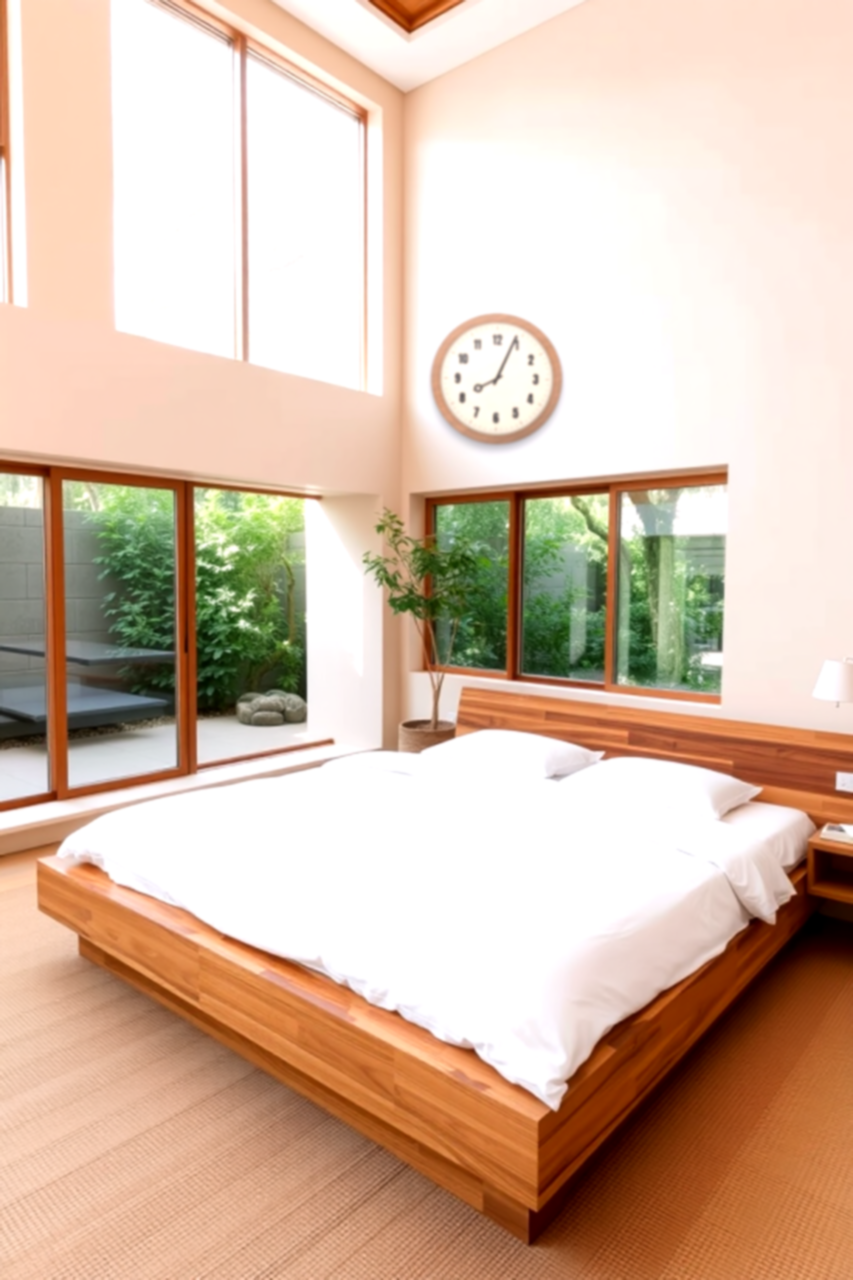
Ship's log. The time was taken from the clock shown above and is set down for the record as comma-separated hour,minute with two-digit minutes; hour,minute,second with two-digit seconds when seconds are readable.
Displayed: 8,04
